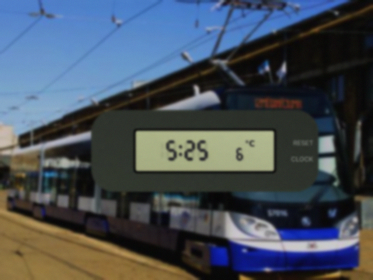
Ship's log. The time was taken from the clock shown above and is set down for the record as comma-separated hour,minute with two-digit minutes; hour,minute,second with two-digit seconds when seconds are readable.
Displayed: 5,25
